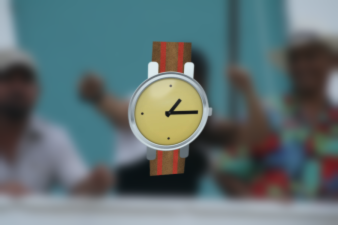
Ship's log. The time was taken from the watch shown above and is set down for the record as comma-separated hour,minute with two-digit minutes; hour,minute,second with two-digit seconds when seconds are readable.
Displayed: 1,15
